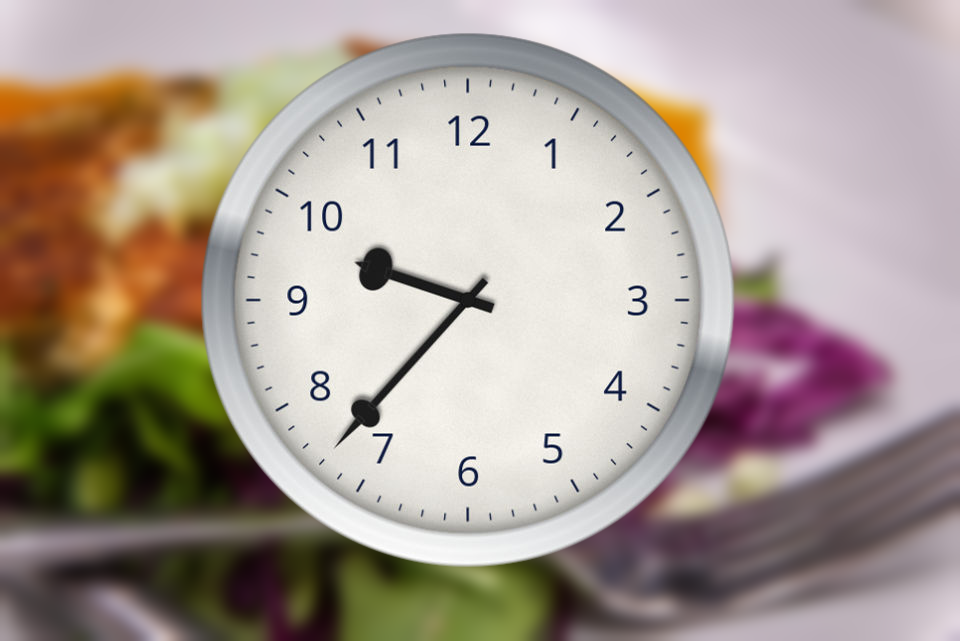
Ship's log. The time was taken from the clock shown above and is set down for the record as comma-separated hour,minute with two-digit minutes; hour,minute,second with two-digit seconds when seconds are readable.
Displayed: 9,37
